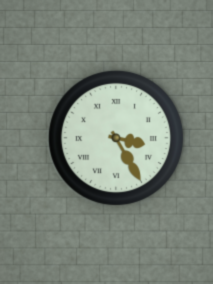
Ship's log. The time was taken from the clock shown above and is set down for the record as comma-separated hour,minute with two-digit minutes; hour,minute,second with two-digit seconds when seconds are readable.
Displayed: 3,25
